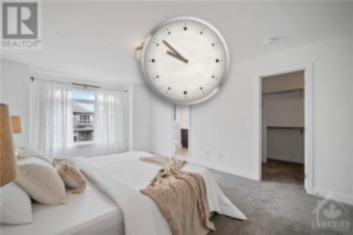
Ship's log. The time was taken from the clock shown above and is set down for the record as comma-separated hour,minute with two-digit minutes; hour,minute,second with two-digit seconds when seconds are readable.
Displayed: 9,52
